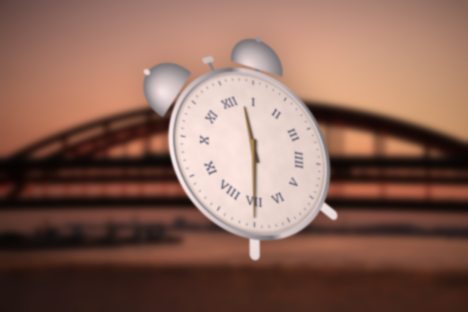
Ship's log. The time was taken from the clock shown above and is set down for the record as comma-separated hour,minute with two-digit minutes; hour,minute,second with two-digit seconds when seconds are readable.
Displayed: 12,35
